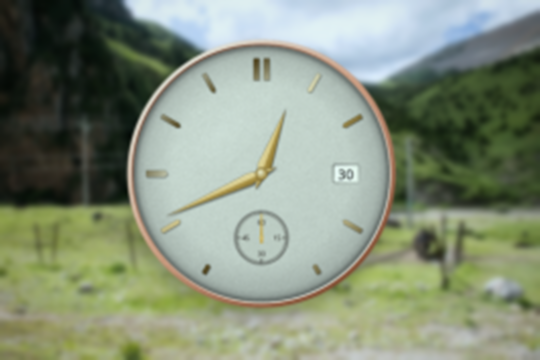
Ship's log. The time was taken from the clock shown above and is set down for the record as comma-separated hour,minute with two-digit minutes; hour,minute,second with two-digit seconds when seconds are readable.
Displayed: 12,41
